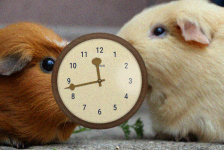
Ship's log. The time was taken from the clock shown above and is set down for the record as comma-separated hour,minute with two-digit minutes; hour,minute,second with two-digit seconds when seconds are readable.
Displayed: 11,43
